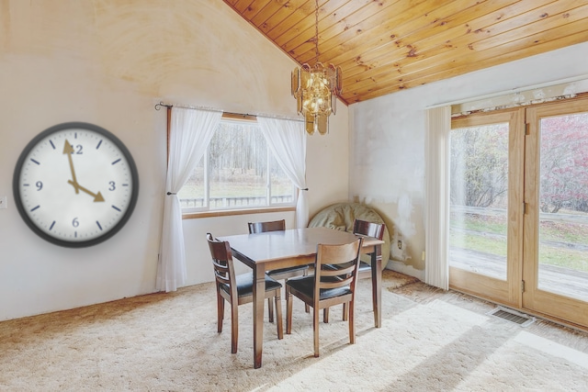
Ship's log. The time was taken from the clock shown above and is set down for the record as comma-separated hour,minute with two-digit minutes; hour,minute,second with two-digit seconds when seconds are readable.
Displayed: 3,58
